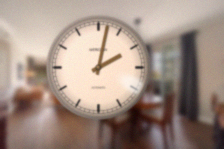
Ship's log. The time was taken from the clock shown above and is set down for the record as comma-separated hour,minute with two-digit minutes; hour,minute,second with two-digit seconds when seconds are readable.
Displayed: 2,02
